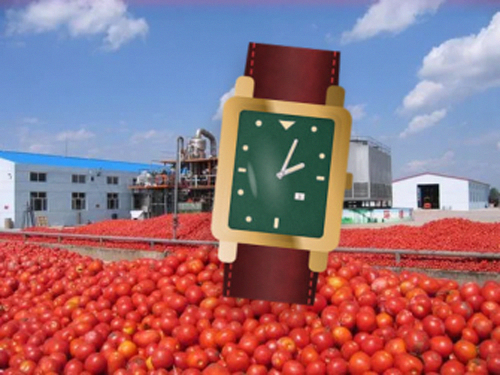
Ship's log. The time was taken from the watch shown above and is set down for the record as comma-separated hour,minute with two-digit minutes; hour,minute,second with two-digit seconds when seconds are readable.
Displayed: 2,03
